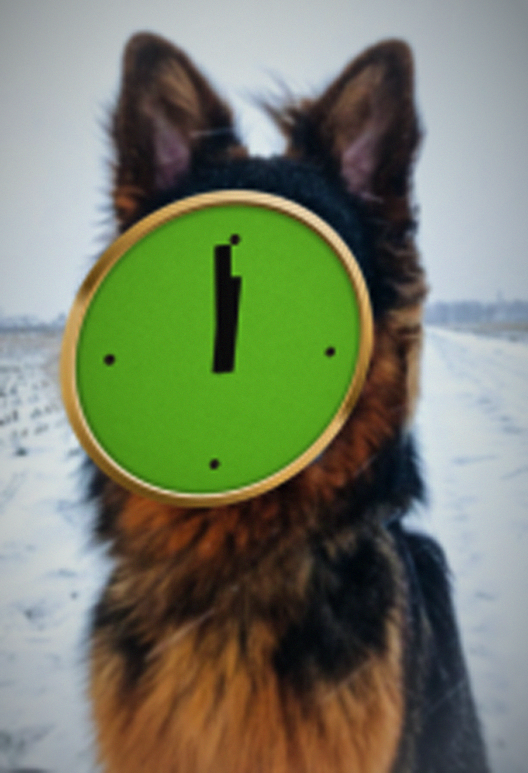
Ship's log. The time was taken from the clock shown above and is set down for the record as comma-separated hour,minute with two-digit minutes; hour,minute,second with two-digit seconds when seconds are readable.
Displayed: 11,59
